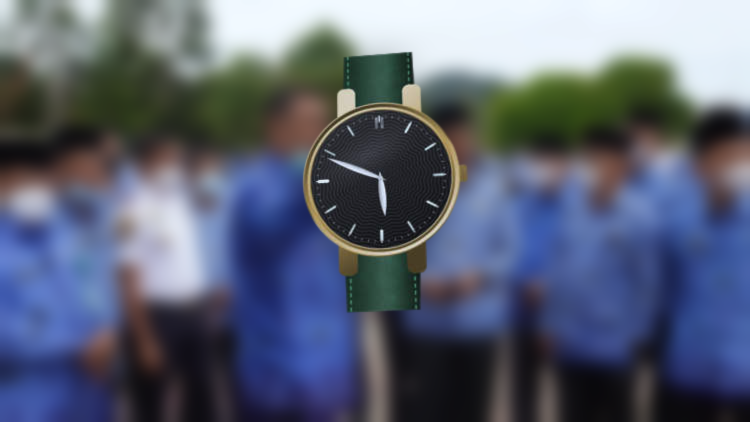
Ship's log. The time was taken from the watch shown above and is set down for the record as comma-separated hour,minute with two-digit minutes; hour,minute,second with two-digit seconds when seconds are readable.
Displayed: 5,49
